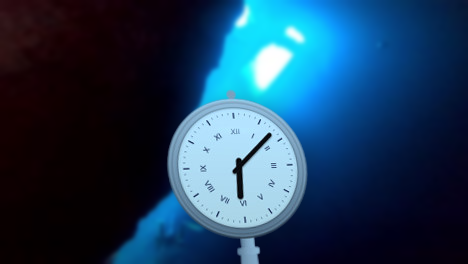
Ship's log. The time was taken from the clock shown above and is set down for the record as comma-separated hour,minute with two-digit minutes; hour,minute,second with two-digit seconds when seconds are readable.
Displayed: 6,08
